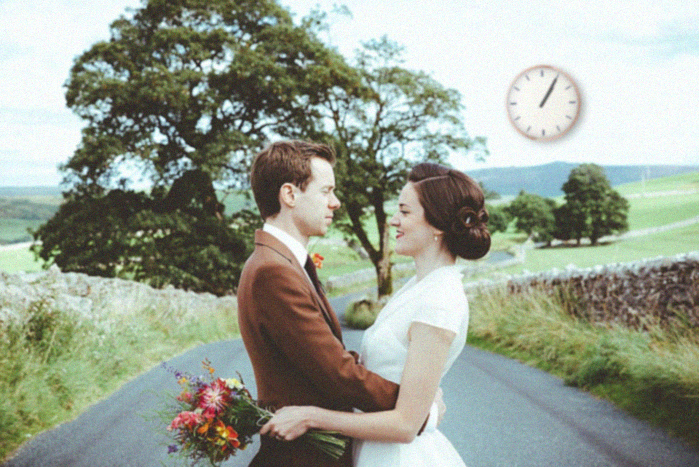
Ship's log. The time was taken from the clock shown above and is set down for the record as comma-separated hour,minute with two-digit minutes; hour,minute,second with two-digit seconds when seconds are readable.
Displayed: 1,05
